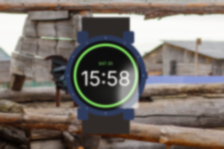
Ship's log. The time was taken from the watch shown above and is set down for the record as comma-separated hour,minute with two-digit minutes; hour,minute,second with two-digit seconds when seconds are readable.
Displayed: 15,58
